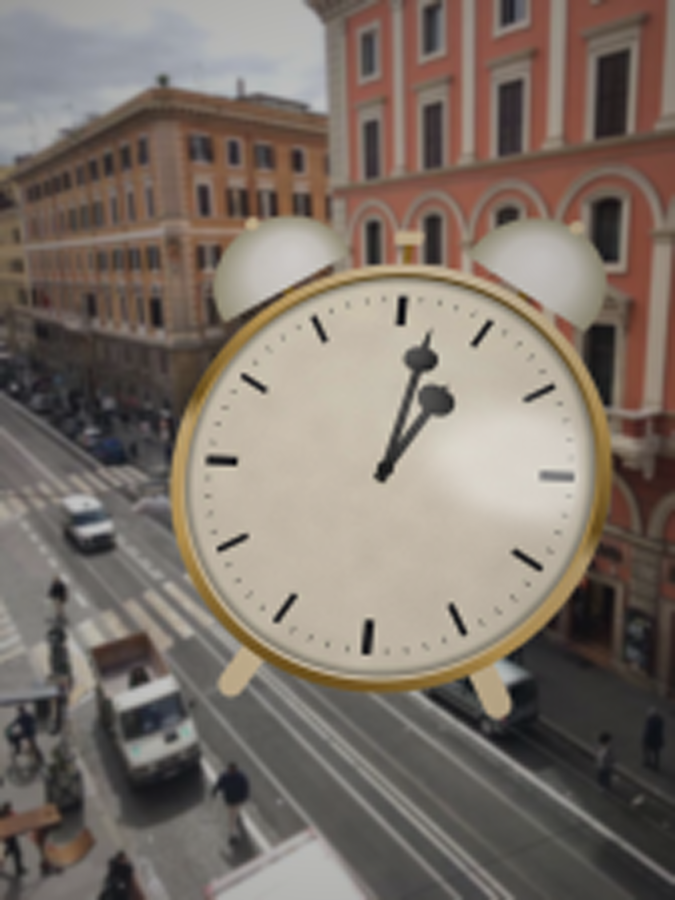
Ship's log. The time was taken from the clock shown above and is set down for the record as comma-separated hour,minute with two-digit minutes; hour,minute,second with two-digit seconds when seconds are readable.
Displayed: 1,02
